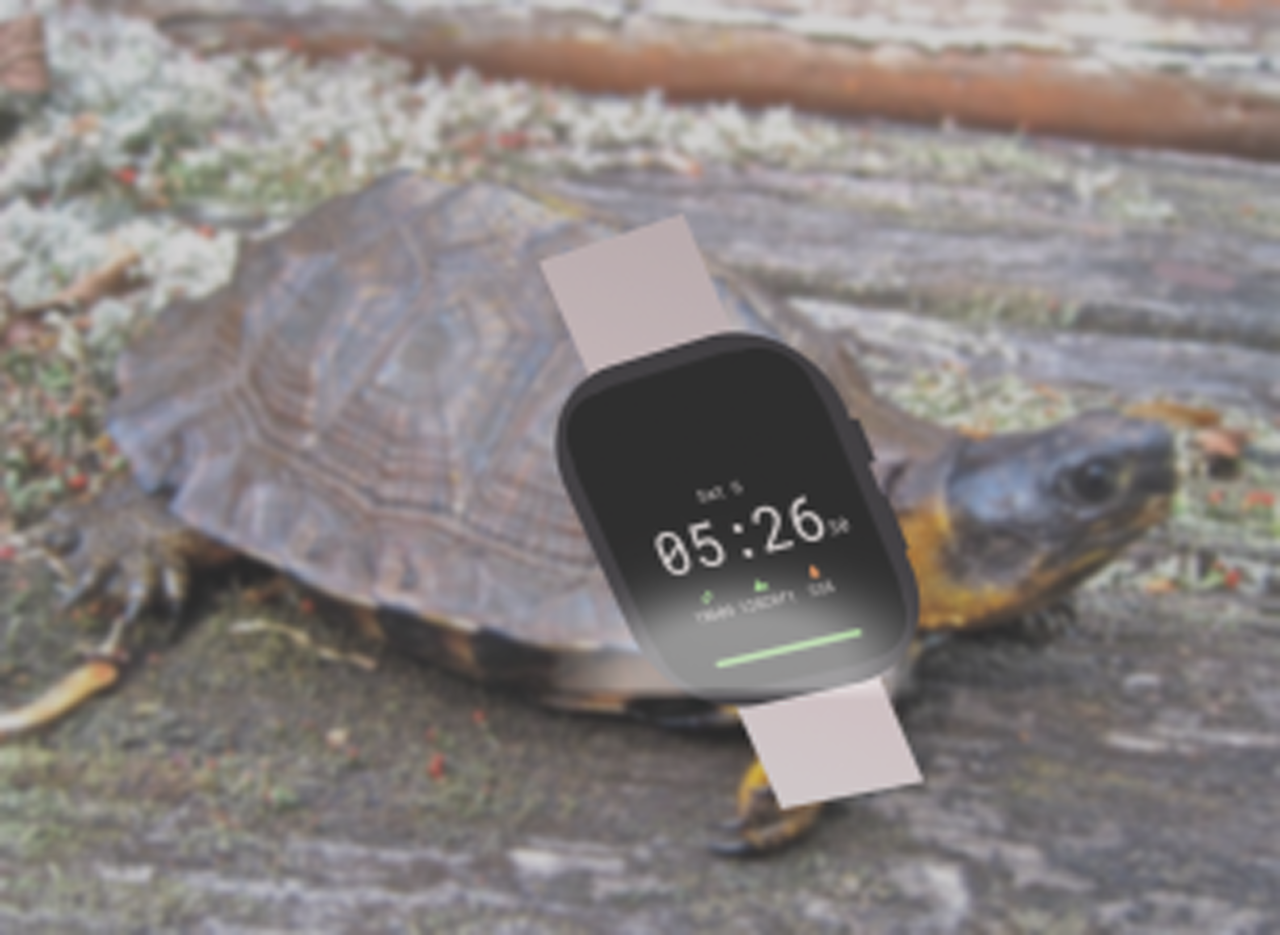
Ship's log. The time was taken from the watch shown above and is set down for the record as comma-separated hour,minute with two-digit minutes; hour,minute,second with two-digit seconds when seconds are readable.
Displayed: 5,26
